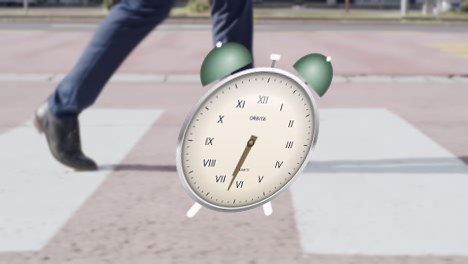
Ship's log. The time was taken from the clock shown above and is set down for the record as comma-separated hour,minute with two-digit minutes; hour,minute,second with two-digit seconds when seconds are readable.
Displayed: 6,32
